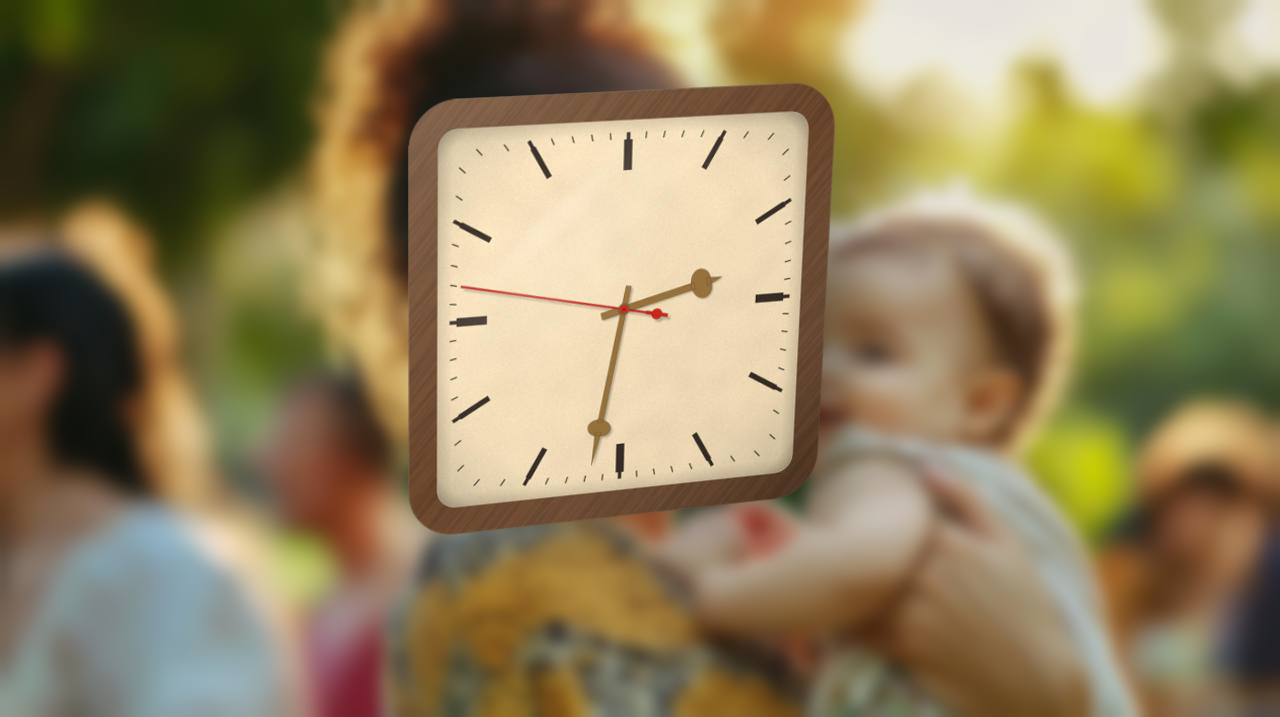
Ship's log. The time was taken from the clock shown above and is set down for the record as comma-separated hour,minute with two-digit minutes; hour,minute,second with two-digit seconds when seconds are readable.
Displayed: 2,31,47
